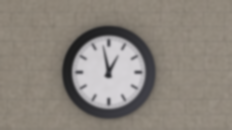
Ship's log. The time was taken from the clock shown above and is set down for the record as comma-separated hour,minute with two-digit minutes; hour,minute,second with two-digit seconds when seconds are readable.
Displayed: 12,58
